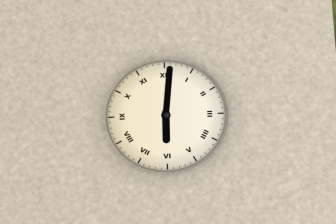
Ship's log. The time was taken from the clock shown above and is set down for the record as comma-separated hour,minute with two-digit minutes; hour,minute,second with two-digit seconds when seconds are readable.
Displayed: 6,01
